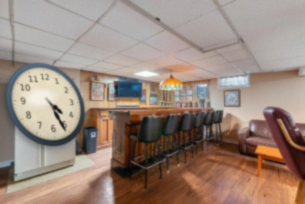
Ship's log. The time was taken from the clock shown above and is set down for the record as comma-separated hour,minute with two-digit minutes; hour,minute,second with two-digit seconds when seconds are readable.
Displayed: 4,26
